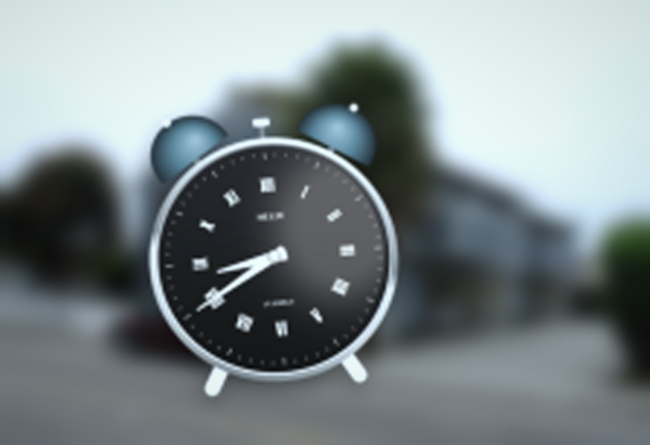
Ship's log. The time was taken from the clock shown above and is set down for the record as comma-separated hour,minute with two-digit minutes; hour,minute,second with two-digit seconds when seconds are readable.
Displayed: 8,40
